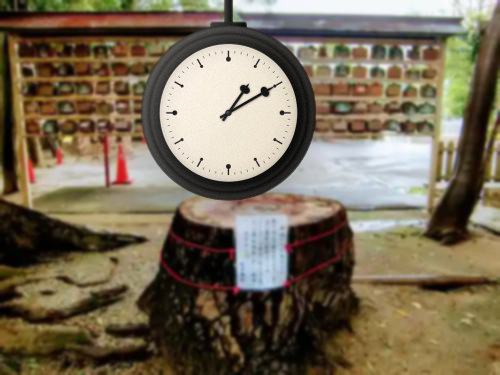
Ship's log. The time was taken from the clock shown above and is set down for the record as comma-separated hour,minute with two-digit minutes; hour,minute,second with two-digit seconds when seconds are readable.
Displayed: 1,10
